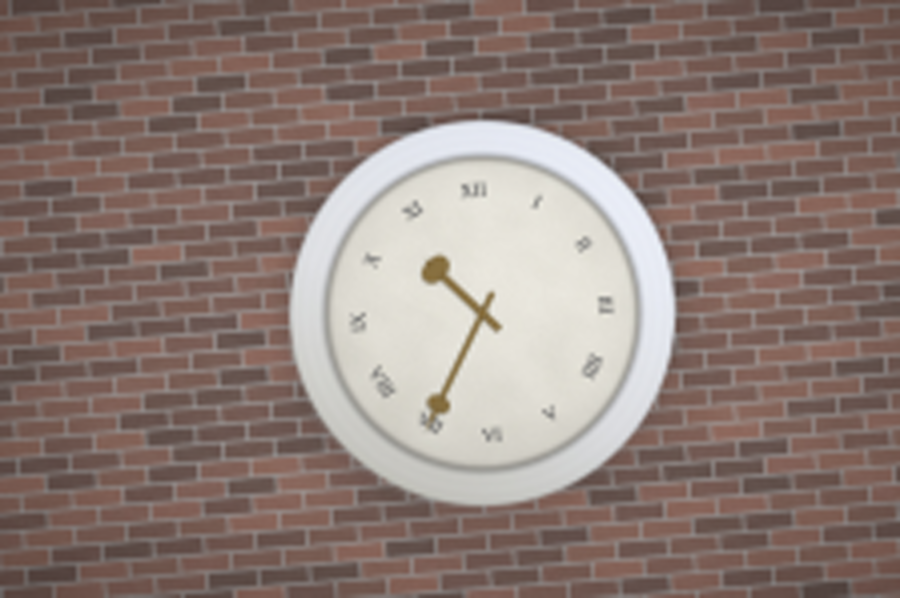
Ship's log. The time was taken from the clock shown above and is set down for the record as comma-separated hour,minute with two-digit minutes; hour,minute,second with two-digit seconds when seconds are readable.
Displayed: 10,35
